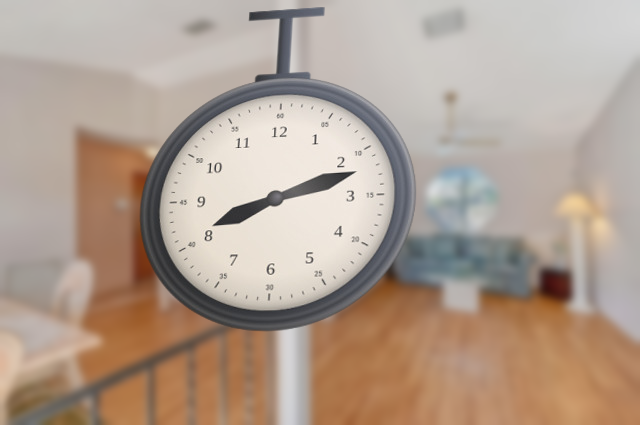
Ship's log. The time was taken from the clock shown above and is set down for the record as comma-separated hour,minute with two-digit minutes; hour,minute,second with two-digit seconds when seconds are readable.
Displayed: 8,12
